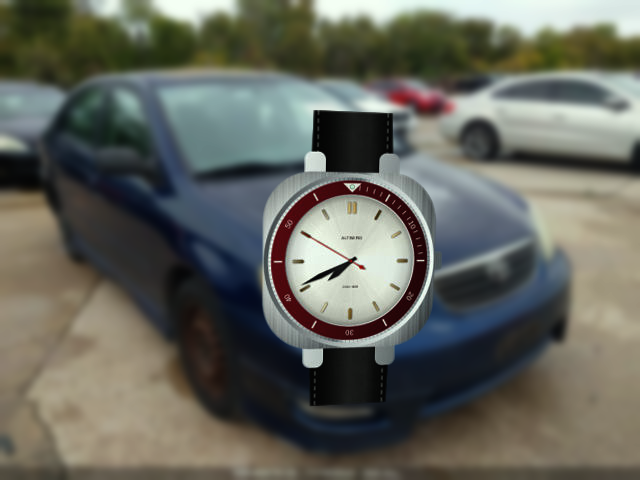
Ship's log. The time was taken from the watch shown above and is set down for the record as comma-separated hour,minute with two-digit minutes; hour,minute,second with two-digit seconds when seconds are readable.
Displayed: 7,40,50
